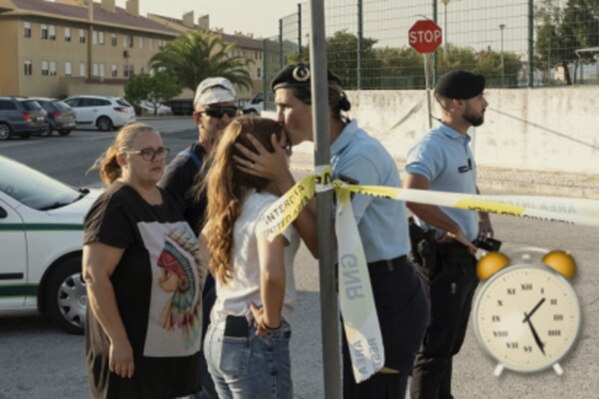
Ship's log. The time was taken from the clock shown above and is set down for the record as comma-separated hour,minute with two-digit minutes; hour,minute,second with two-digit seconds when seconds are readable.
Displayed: 1,26
